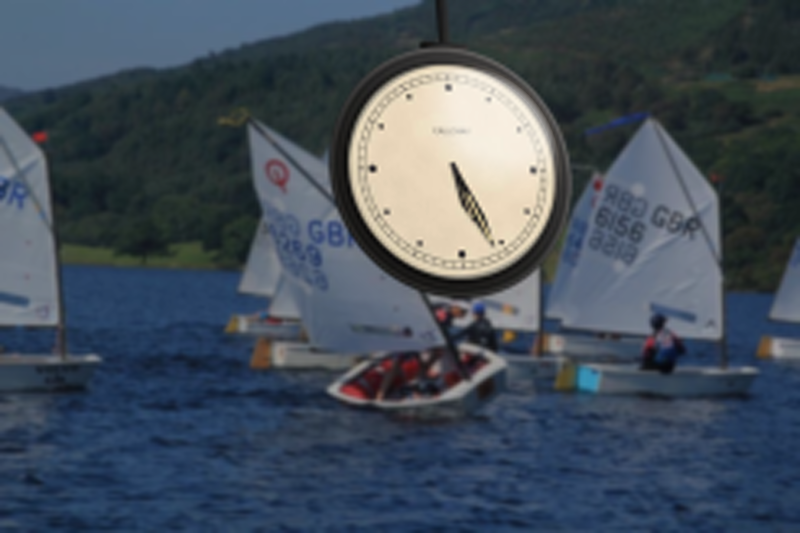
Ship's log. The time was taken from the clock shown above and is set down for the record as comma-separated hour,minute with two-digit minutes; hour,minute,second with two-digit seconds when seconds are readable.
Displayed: 5,26
